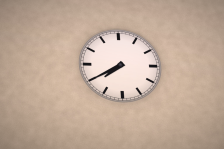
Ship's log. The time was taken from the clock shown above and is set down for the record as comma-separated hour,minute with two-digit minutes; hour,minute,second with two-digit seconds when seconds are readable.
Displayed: 7,40
